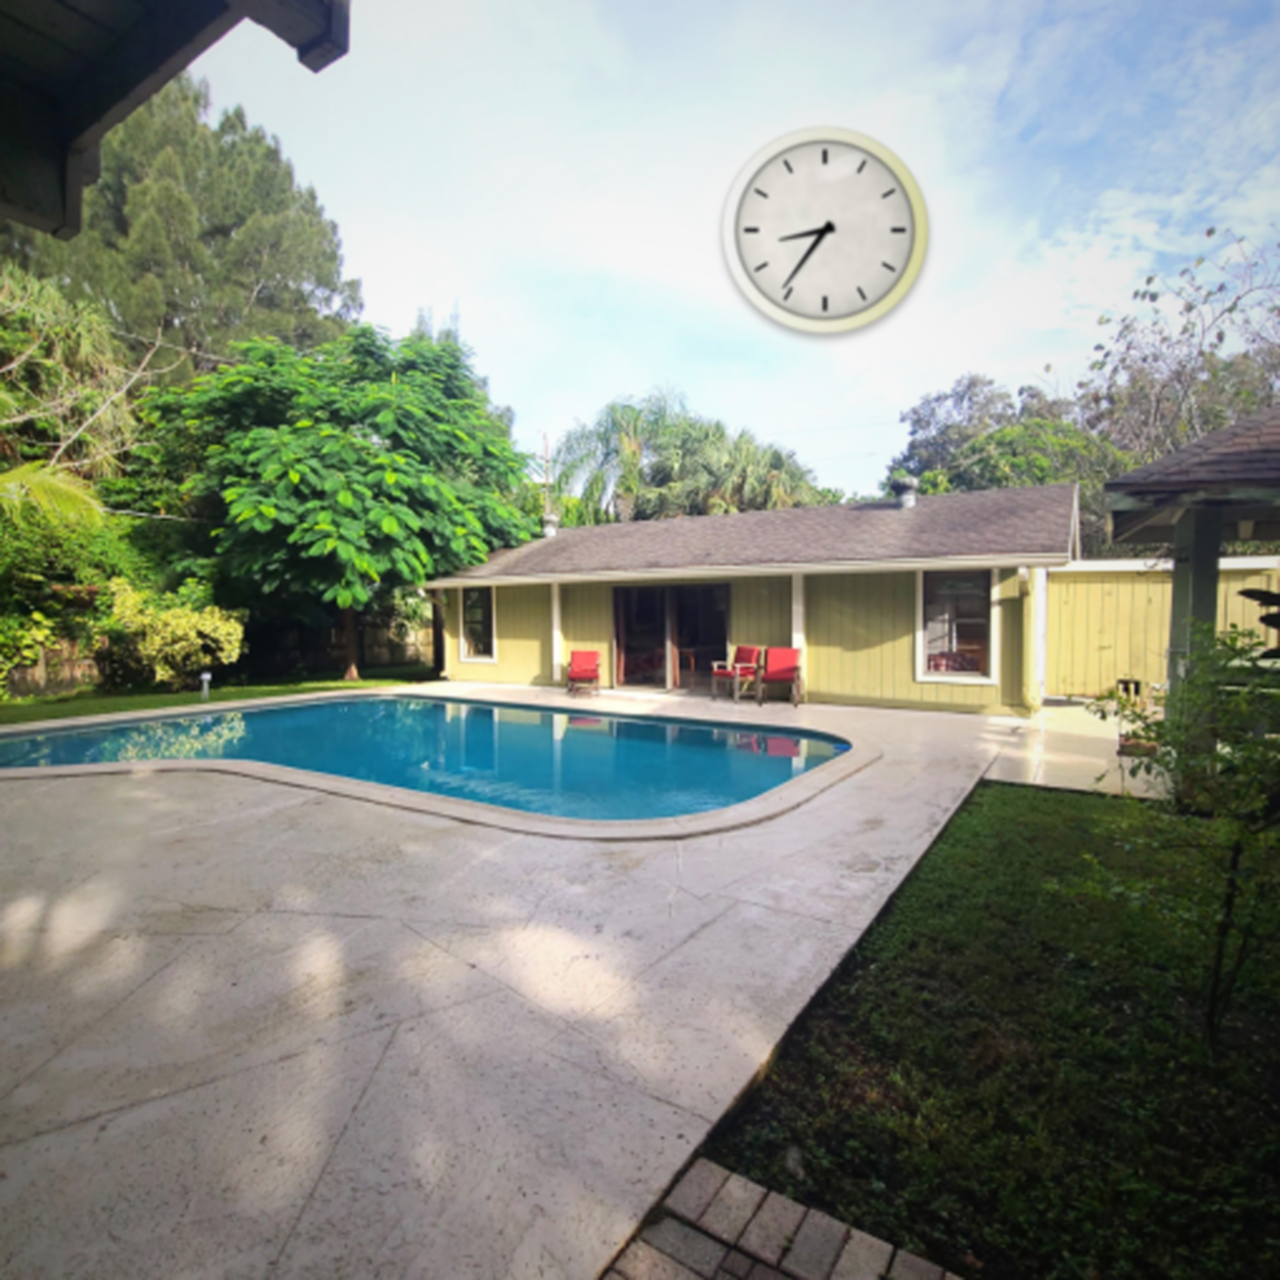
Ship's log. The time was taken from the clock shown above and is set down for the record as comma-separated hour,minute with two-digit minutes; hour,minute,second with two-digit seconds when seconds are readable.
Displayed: 8,36
